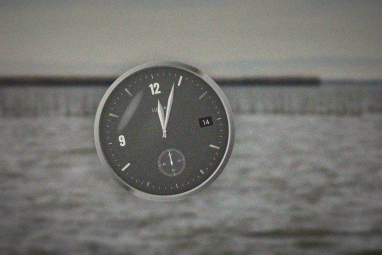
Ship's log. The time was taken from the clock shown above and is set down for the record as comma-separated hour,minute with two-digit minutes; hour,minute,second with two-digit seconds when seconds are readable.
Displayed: 12,04
